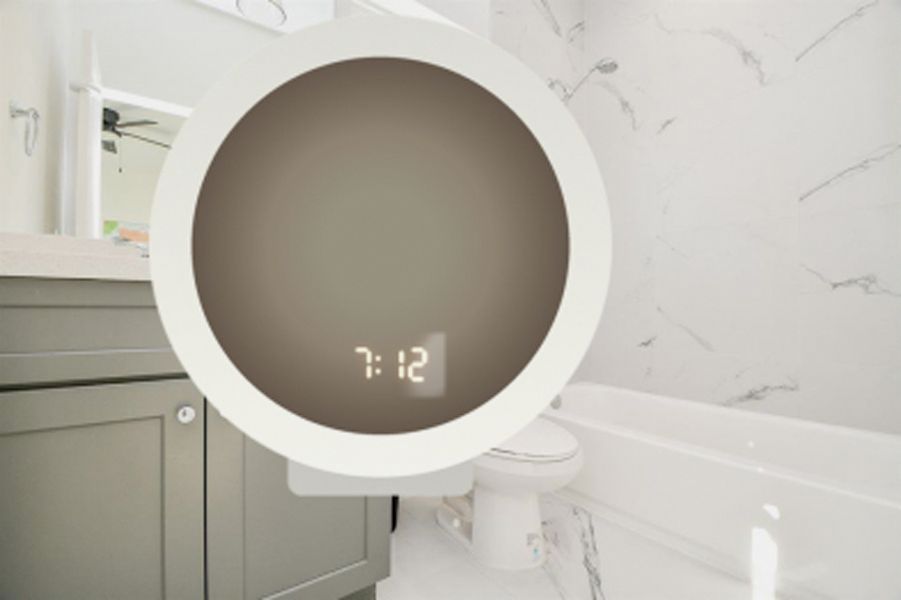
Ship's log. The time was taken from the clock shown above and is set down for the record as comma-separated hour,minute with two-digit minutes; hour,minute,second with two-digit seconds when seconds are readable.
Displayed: 7,12
